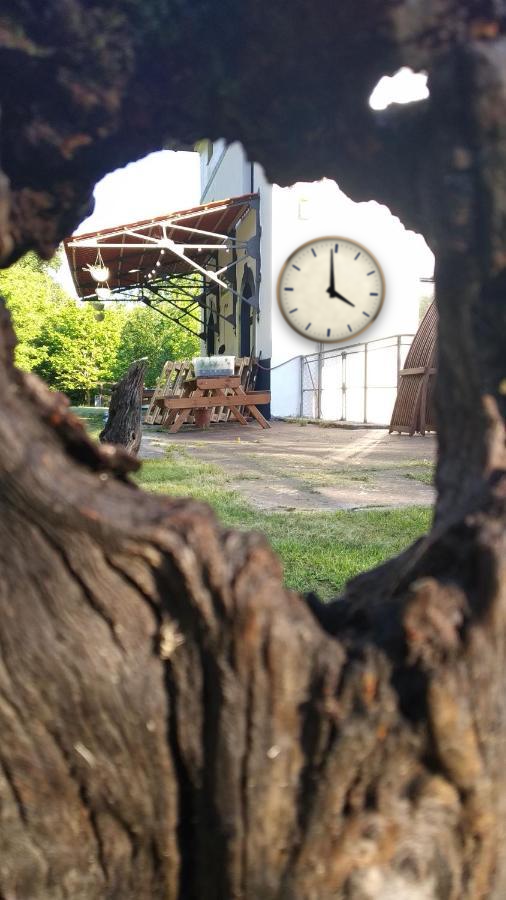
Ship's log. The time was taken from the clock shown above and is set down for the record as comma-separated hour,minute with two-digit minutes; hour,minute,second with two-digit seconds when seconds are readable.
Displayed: 3,59
